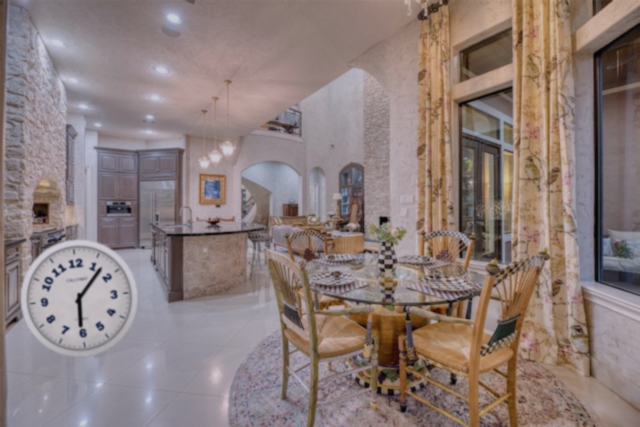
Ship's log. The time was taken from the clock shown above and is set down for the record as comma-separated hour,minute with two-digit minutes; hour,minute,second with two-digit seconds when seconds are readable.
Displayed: 6,07
